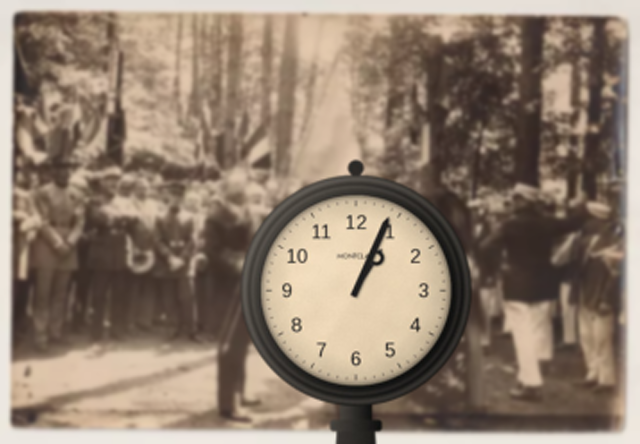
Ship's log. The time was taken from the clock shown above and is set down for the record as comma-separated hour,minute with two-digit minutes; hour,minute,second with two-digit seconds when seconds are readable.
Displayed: 1,04
